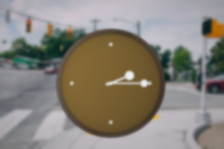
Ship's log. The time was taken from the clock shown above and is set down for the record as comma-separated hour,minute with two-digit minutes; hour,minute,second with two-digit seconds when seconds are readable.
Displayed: 2,15
